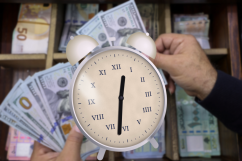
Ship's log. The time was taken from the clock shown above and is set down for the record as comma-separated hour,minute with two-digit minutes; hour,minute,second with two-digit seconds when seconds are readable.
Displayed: 12,32
